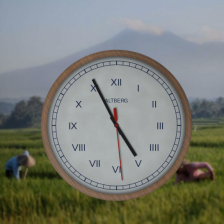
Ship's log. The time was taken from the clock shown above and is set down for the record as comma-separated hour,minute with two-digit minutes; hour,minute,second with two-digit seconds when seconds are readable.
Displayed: 4,55,29
